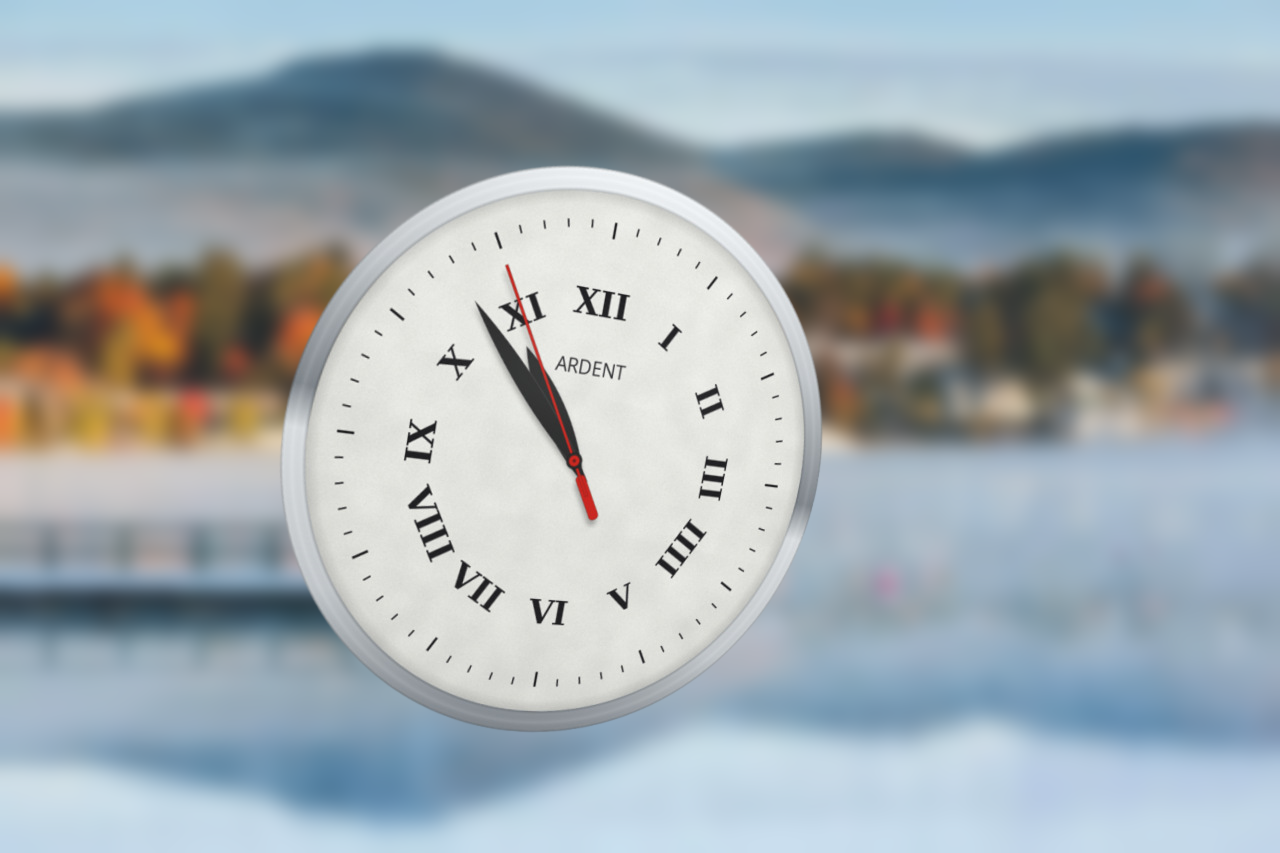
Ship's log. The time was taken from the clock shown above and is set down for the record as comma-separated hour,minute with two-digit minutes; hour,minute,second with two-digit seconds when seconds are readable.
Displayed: 10,52,55
